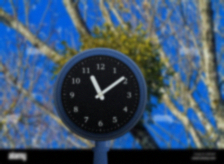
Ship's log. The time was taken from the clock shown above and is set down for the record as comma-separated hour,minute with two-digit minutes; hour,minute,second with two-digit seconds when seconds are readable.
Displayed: 11,09
